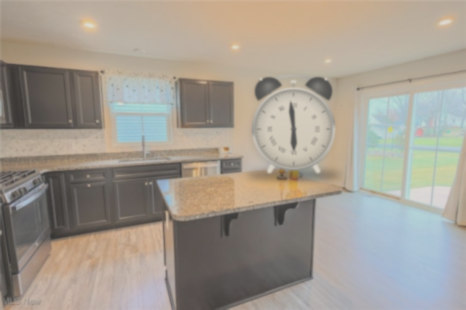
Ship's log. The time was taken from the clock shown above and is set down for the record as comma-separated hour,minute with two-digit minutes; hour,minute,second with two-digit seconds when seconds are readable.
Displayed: 5,59
